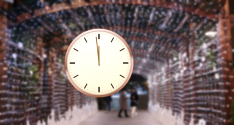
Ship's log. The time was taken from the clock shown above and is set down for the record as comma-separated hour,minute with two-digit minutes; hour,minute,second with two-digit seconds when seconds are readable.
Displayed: 11,59
